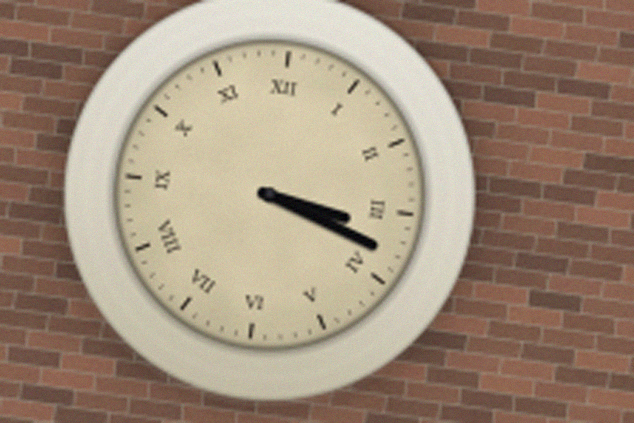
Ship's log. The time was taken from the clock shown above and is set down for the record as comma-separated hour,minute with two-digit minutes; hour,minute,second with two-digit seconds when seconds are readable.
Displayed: 3,18
